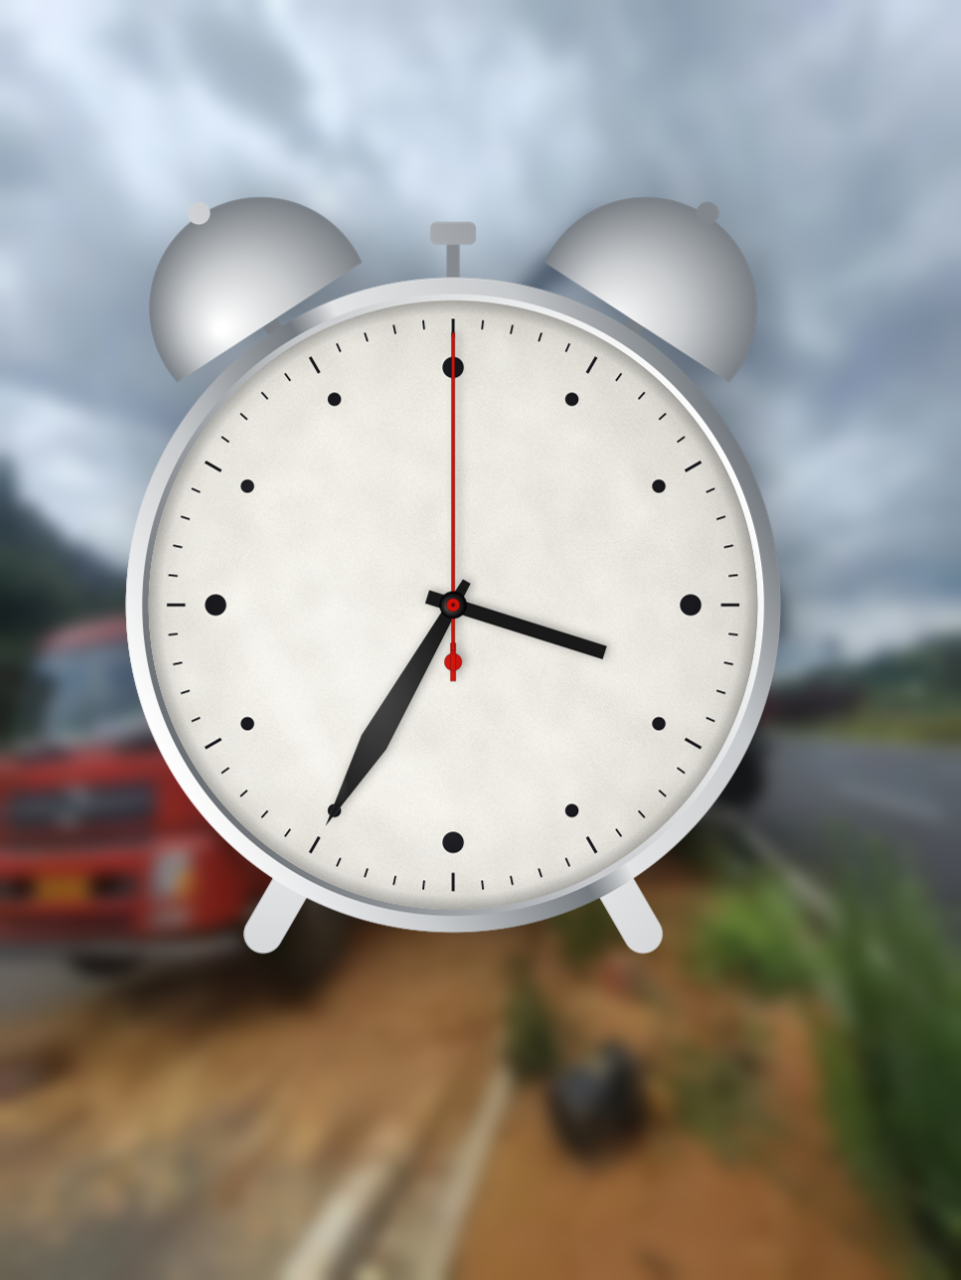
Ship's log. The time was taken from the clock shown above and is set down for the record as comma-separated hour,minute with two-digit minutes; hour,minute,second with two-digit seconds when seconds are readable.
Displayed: 3,35,00
